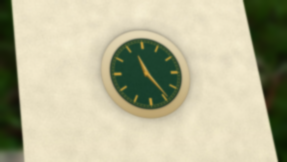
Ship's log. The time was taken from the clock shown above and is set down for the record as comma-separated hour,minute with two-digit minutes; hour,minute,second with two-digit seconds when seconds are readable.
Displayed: 11,24
